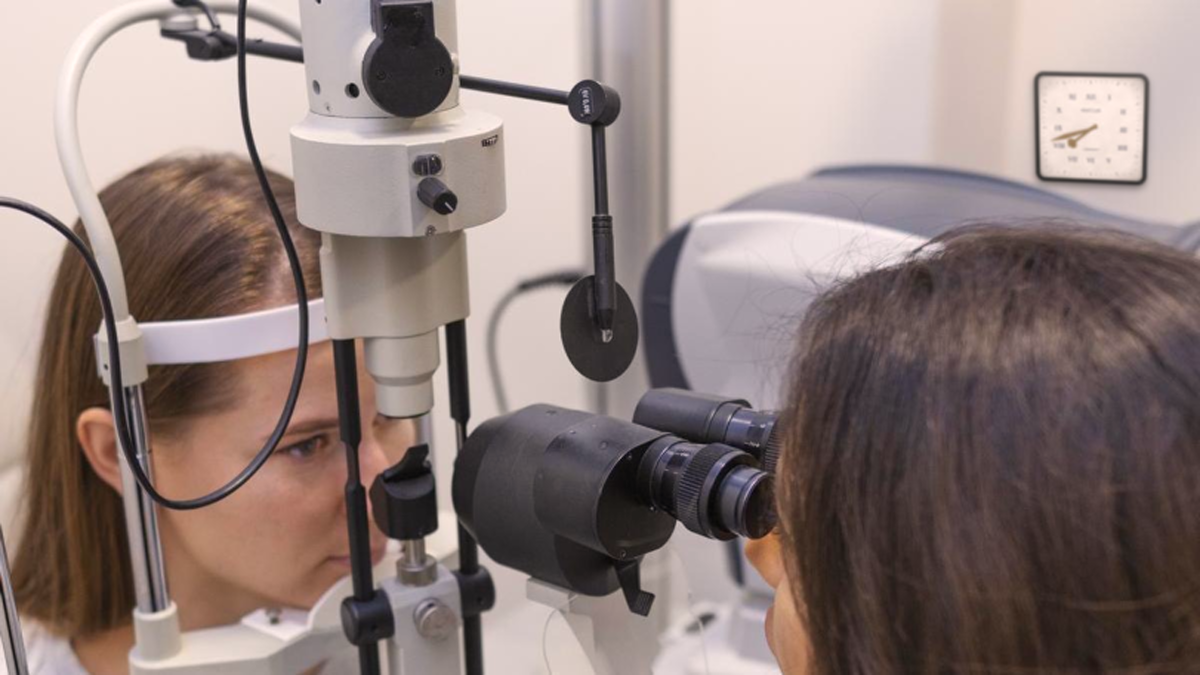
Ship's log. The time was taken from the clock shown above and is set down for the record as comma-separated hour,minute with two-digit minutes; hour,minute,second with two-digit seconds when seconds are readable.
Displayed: 7,42
